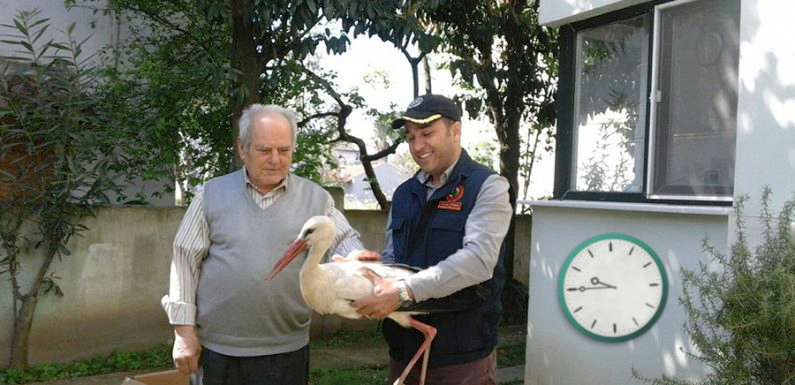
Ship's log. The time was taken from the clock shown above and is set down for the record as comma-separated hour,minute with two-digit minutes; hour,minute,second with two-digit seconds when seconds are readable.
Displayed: 9,45
